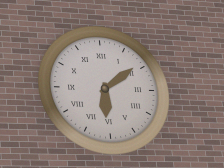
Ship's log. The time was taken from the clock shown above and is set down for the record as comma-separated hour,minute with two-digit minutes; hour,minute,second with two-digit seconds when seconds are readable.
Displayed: 6,09
